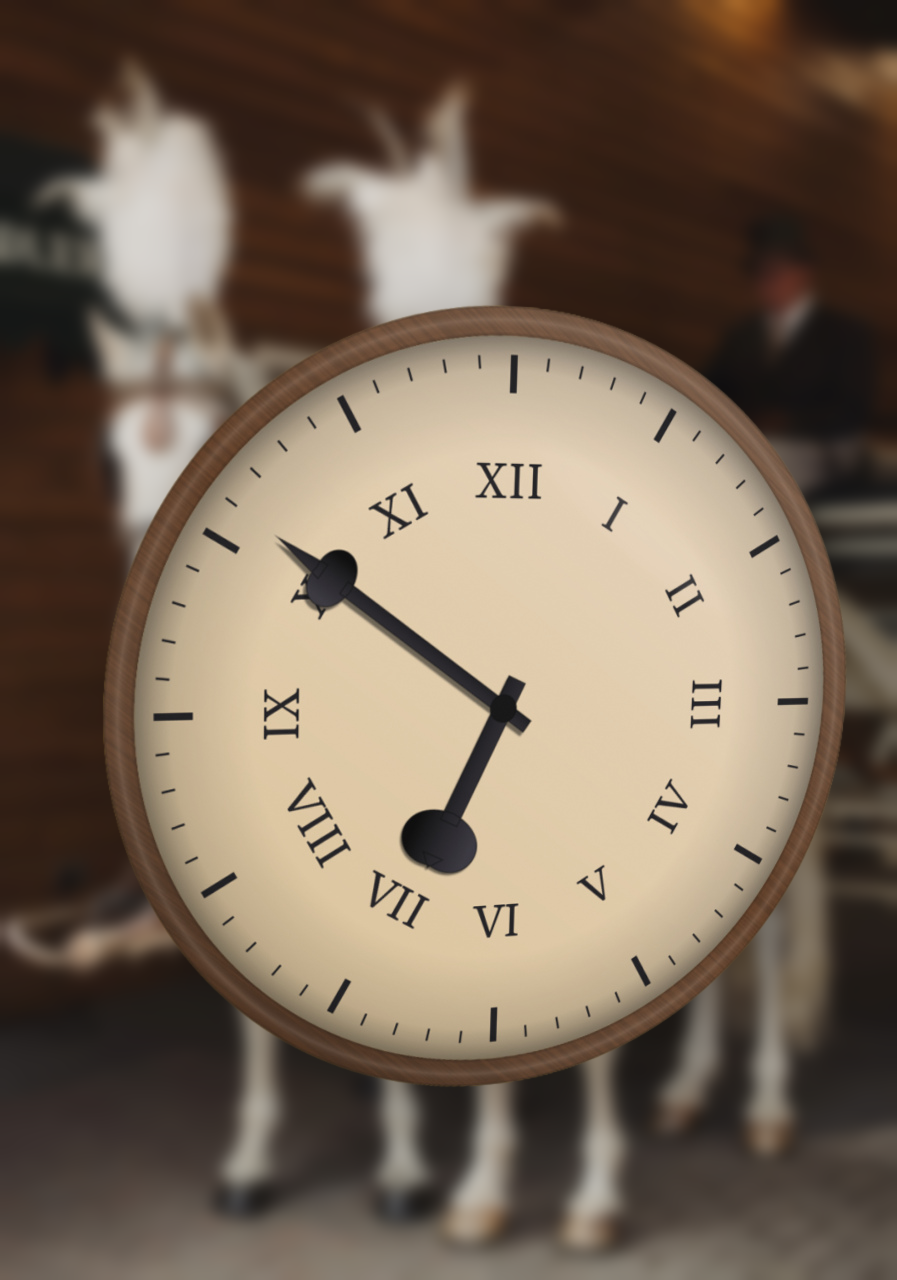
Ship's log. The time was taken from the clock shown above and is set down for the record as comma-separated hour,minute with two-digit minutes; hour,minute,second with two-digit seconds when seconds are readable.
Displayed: 6,51
